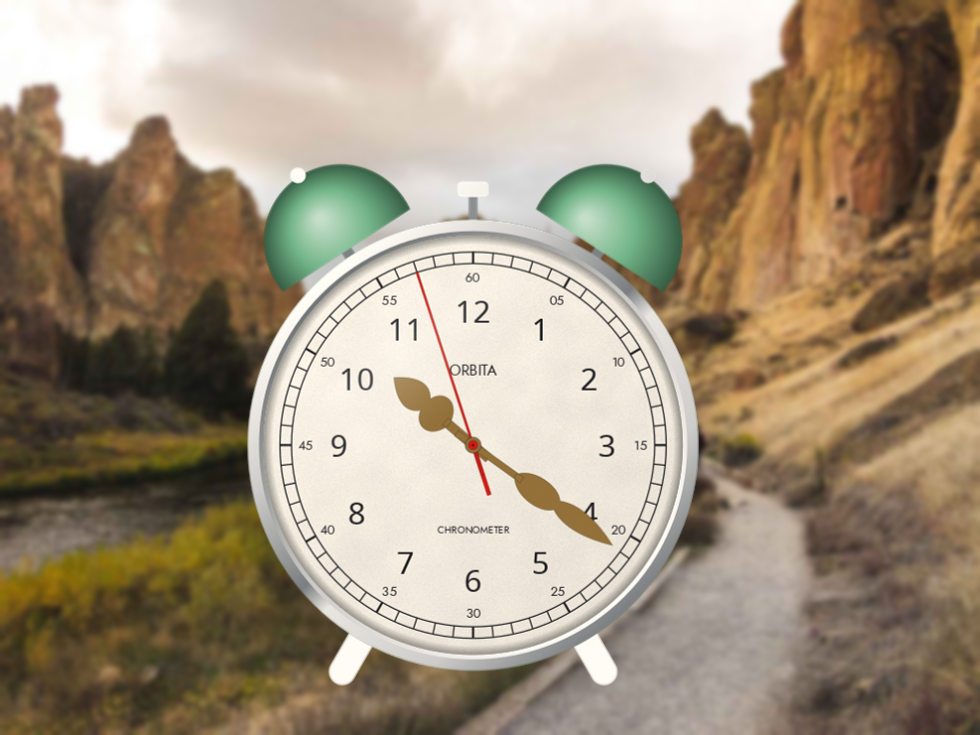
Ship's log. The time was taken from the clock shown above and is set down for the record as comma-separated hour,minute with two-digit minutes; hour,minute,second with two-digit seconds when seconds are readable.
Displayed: 10,20,57
